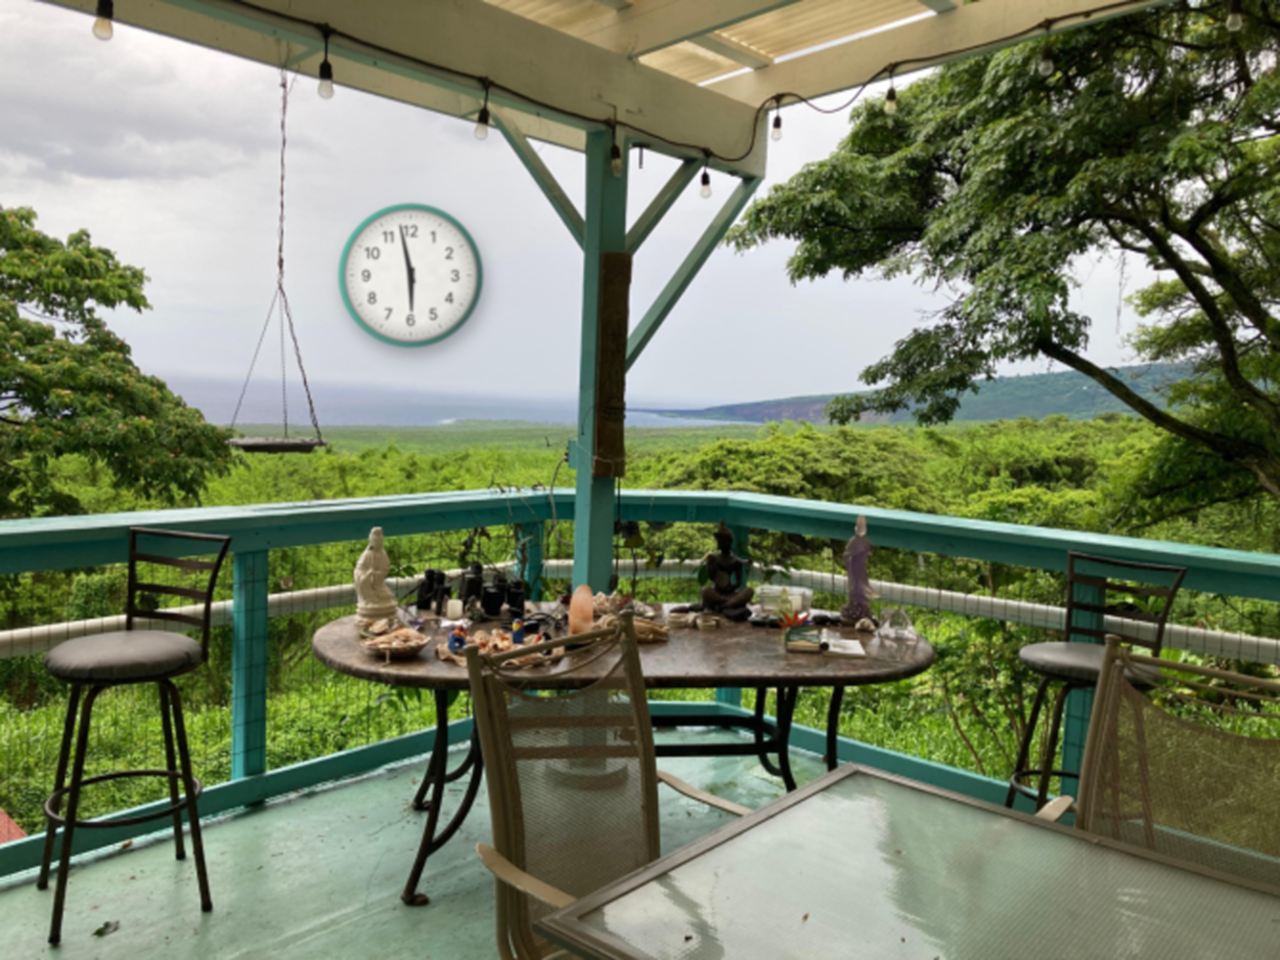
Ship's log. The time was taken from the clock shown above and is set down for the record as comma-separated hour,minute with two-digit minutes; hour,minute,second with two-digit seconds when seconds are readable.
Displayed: 5,58
